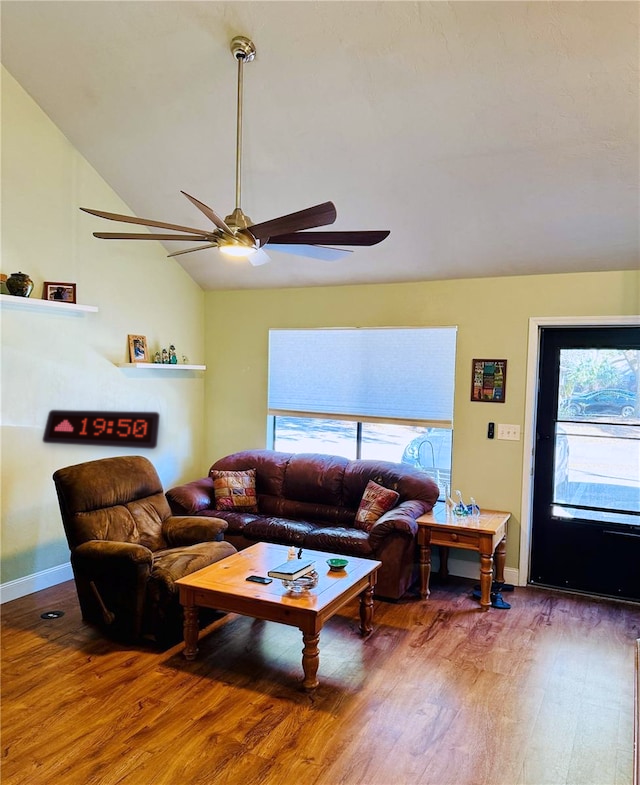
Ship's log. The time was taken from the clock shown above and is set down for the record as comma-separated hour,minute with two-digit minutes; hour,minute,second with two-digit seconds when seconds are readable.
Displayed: 19,50
